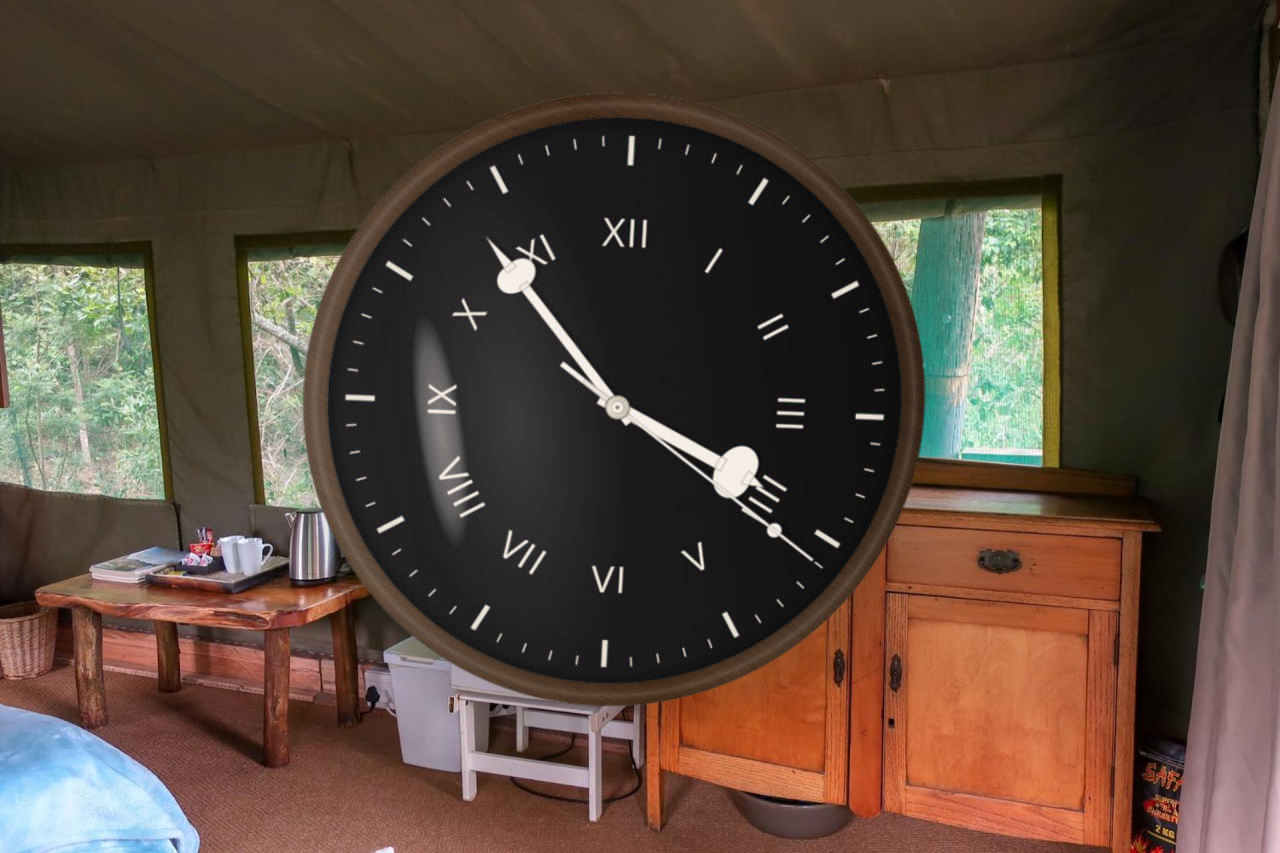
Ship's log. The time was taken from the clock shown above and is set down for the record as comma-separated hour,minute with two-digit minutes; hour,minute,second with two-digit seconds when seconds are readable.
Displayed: 3,53,21
